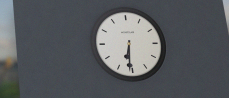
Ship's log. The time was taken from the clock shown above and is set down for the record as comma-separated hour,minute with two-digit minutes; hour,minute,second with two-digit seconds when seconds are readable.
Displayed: 6,31
